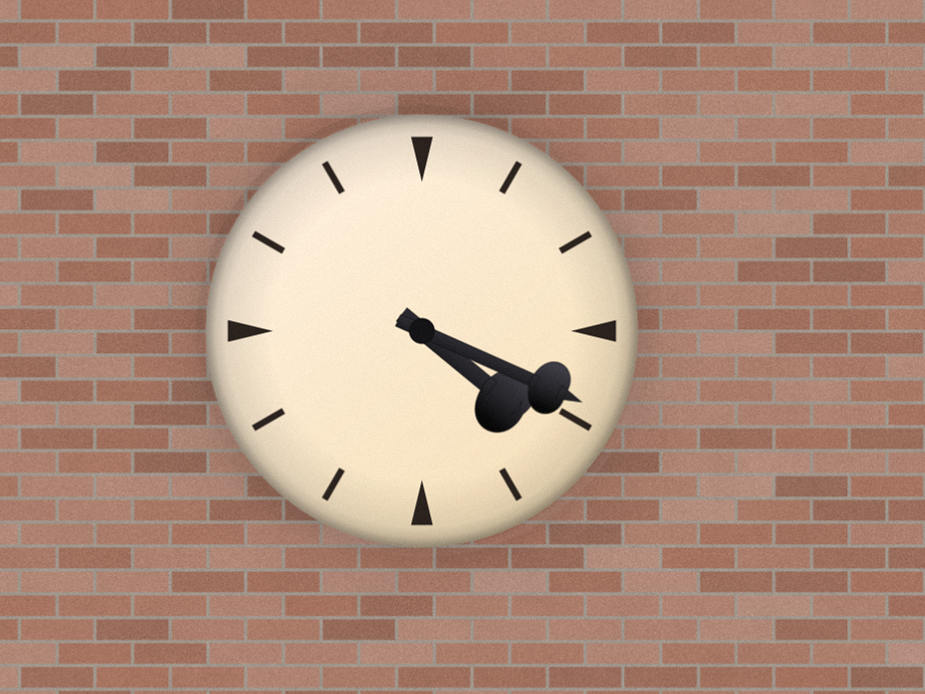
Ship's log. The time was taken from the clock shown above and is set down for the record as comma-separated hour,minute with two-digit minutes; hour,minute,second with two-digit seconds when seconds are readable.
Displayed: 4,19
